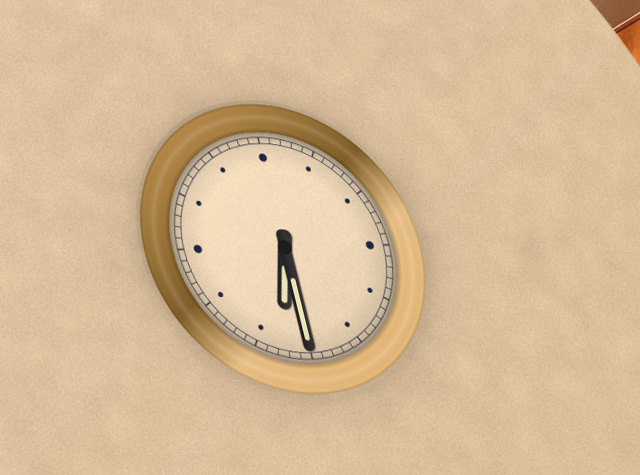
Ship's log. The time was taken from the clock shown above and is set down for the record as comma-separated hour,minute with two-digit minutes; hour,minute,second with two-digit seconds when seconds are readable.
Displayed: 6,30
